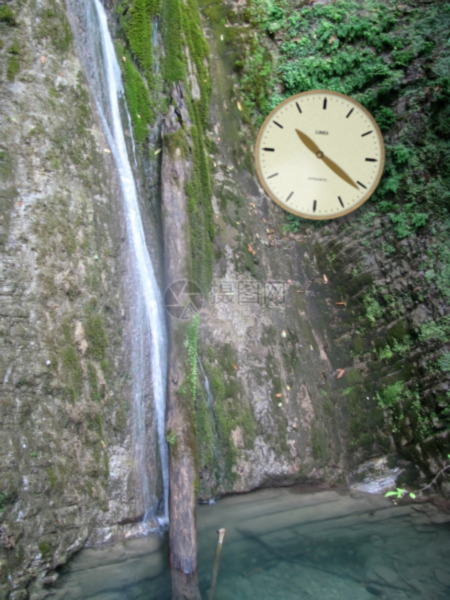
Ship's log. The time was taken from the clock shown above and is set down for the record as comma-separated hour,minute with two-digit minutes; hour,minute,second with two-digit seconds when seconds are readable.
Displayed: 10,21
